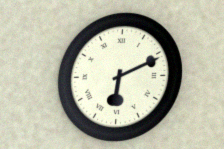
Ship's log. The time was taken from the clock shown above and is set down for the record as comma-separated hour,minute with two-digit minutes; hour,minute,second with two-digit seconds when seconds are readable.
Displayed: 6,11
